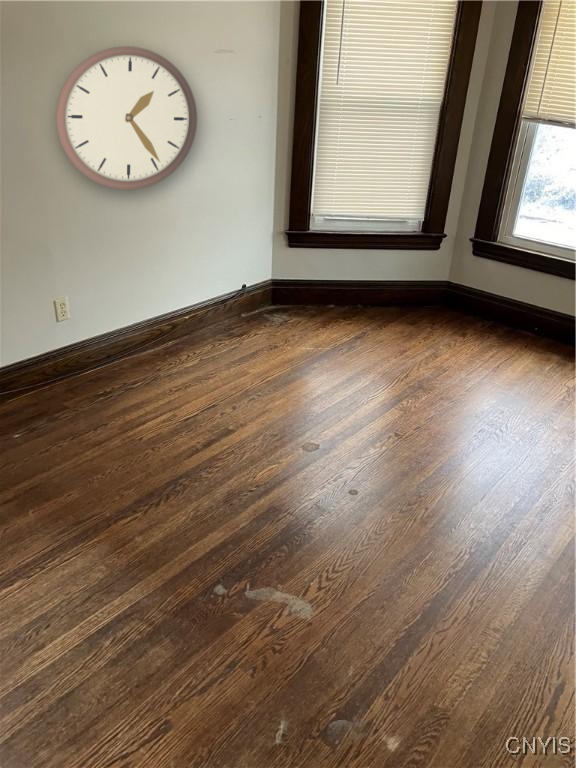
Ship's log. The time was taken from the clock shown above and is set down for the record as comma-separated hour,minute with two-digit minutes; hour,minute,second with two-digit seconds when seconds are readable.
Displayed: 1,24
